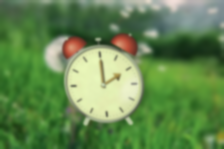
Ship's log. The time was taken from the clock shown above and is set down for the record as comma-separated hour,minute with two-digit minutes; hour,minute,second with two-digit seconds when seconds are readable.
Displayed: 2,00
